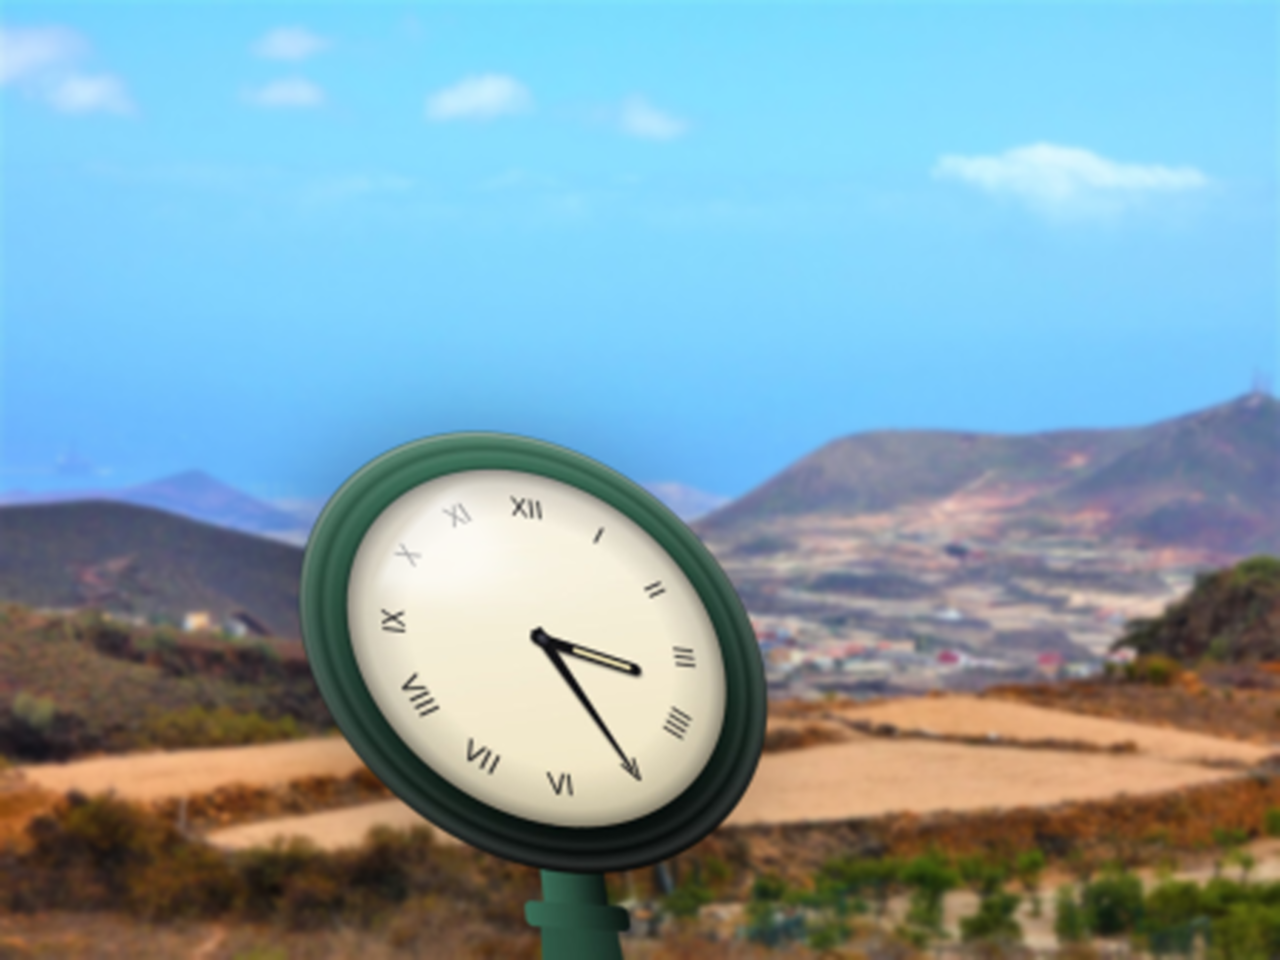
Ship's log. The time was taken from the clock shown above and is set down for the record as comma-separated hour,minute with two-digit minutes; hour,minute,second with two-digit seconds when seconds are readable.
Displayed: 3,25
